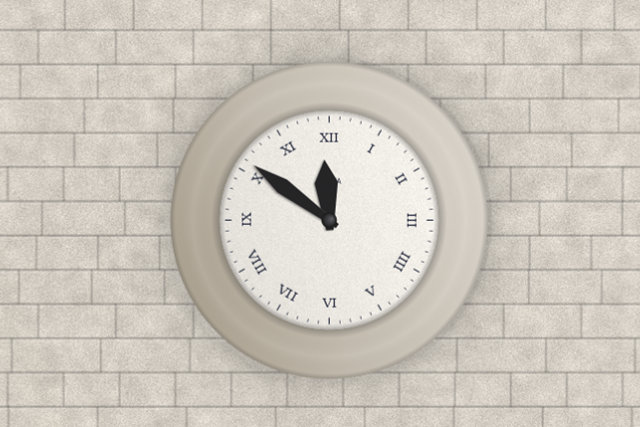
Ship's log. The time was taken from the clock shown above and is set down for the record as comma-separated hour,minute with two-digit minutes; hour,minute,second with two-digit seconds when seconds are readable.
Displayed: 11,51
